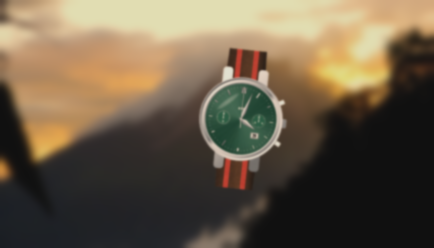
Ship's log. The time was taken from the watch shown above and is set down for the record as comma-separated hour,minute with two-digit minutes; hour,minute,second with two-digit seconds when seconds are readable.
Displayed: 4,03
